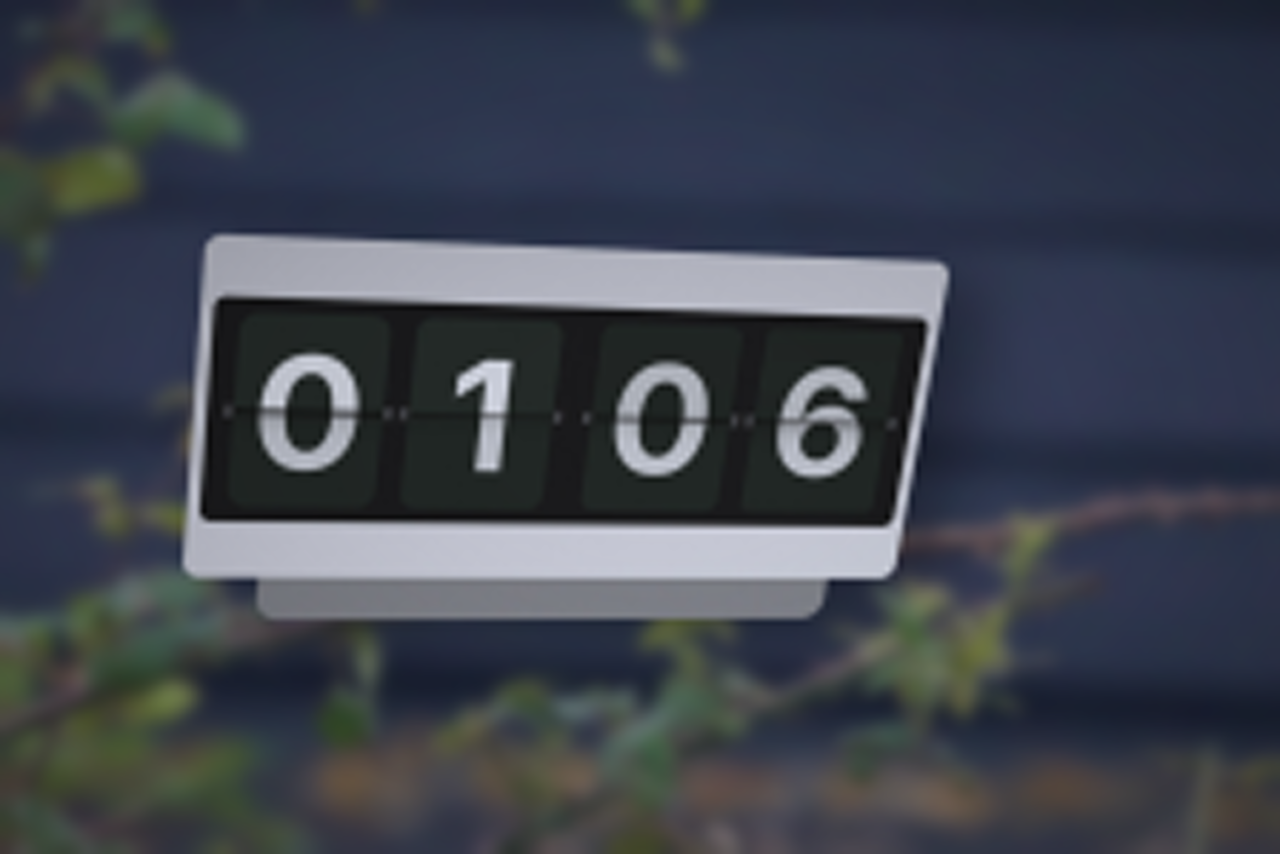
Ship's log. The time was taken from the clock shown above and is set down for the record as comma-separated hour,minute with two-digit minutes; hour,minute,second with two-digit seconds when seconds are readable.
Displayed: 1,06
